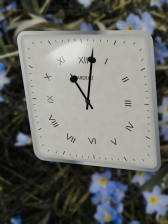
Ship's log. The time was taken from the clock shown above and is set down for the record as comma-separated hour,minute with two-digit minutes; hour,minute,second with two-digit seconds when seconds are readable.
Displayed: 11,02
